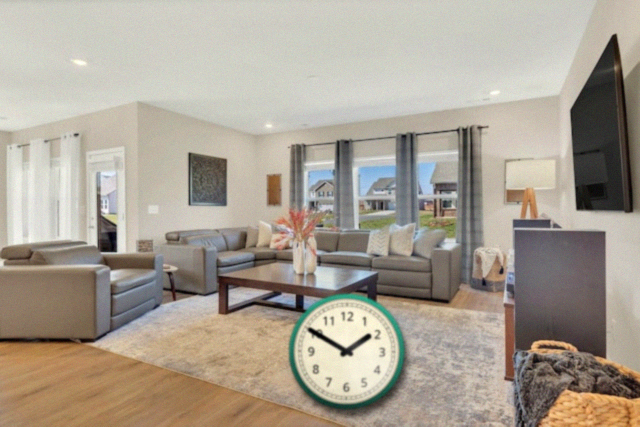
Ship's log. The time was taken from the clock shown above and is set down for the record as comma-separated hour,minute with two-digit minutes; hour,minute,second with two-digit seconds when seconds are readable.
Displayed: 1,50
